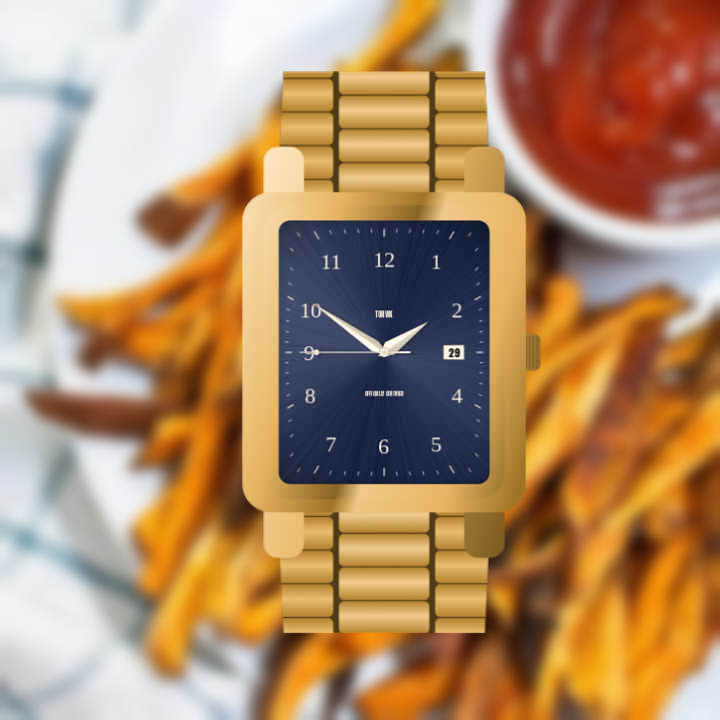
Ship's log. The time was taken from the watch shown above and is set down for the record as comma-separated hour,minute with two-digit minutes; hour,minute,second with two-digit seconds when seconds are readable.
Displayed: 1,50,45
